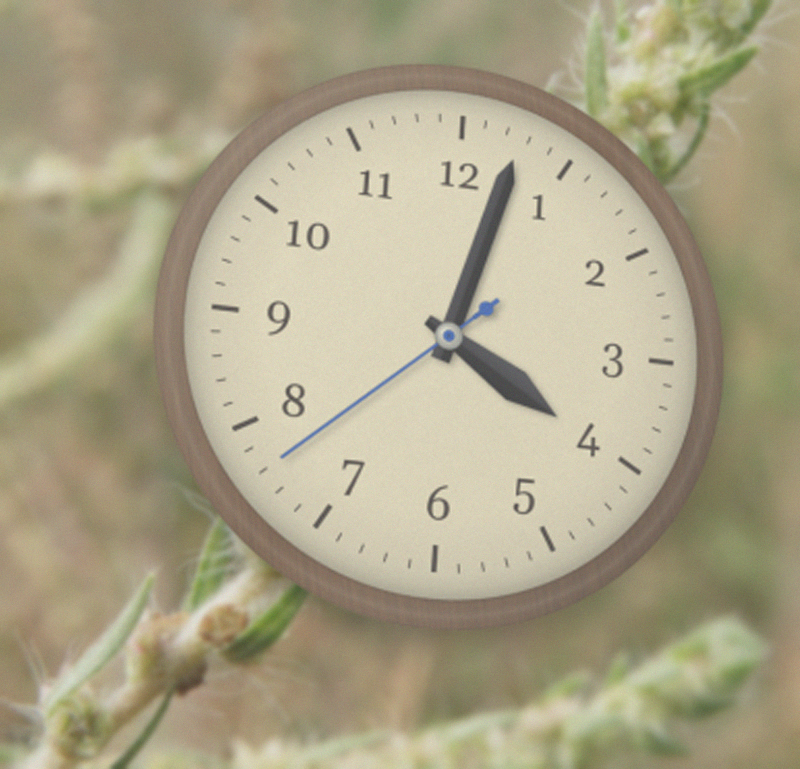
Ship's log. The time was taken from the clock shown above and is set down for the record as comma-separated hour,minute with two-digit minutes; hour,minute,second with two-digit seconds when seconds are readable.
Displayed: 4,02,38
